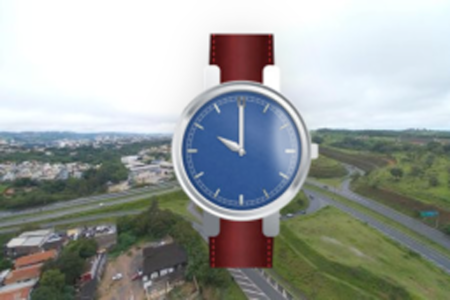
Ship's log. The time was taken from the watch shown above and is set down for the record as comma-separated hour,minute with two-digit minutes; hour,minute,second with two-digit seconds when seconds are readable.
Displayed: 10,00
